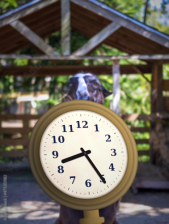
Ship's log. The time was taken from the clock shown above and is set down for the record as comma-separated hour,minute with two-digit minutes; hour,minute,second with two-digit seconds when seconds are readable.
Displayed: 8,25
